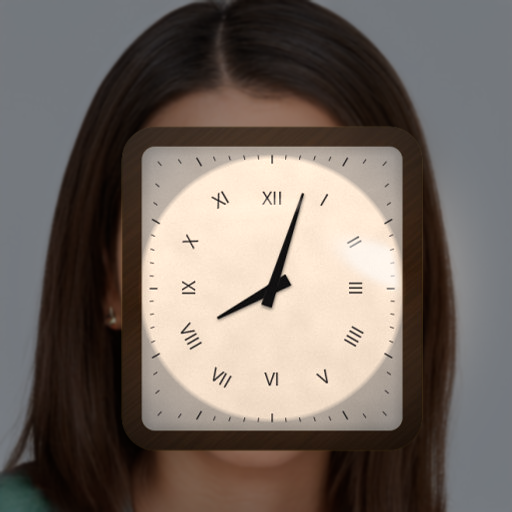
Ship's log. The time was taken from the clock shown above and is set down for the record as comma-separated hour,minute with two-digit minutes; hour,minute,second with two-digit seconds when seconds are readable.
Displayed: 8,03
